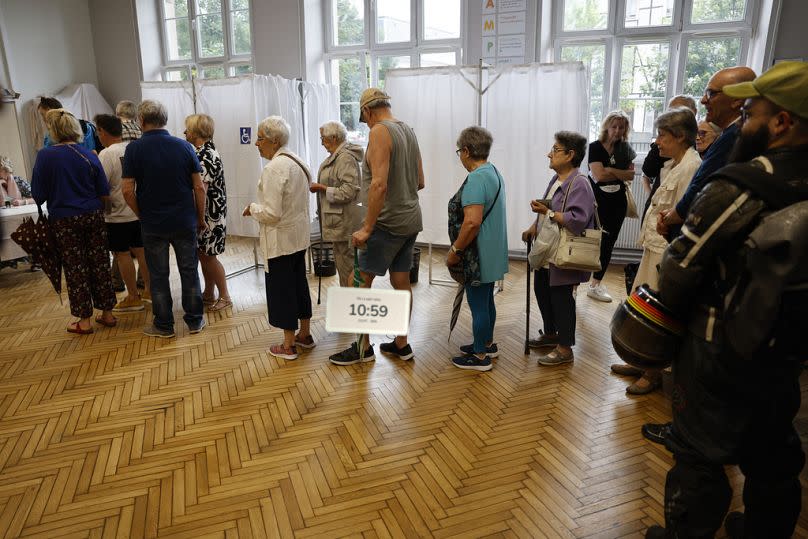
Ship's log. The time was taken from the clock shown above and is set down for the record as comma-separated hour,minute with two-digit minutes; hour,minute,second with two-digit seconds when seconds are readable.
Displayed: 10,59
